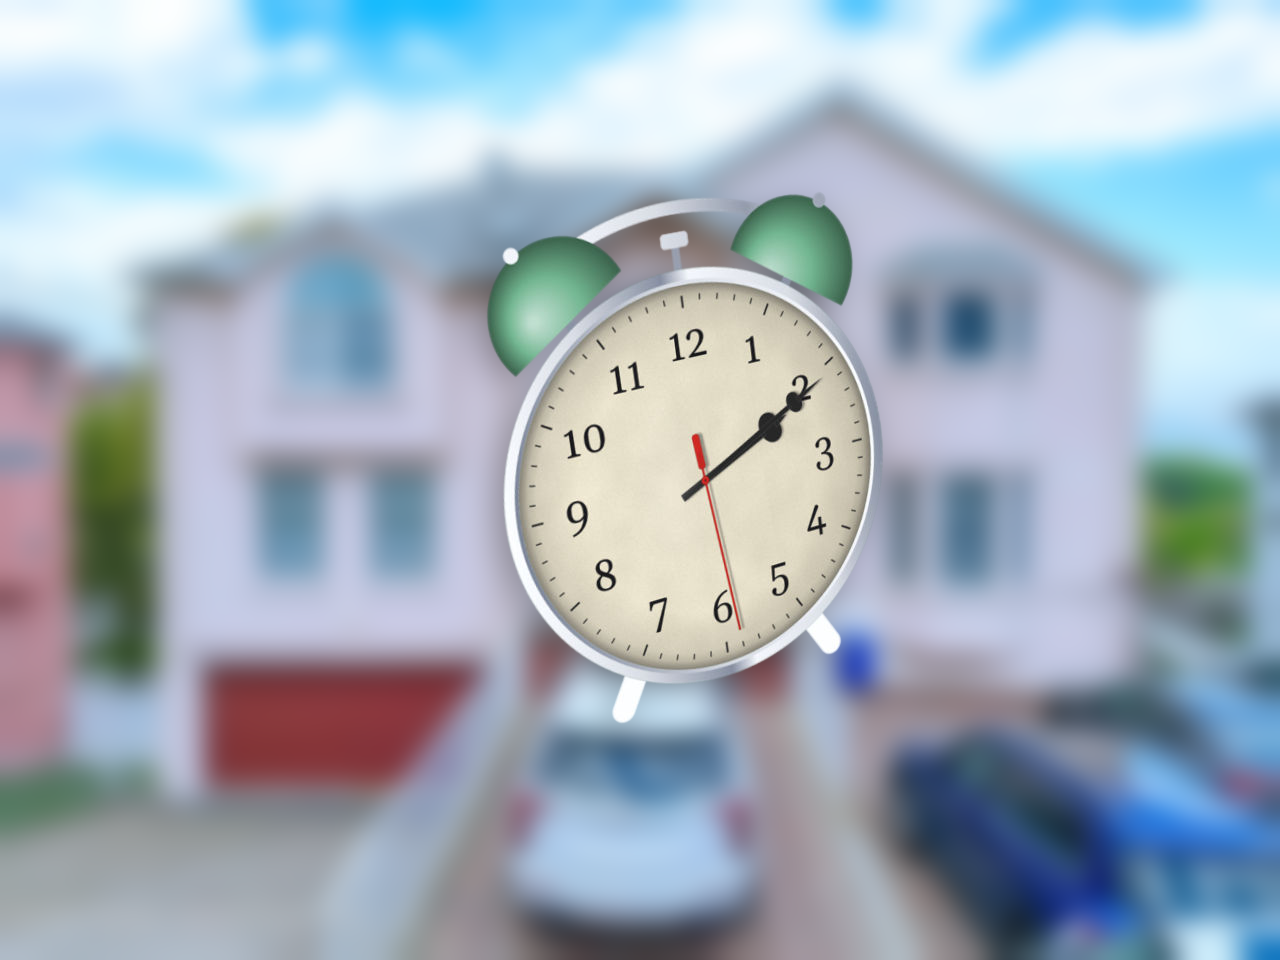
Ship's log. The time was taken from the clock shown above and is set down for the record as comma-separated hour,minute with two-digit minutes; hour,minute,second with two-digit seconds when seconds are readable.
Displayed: 2,10,29
